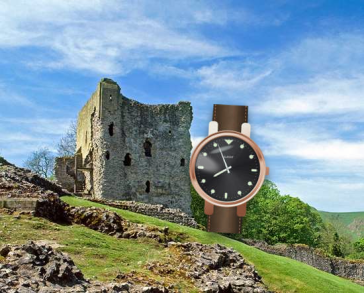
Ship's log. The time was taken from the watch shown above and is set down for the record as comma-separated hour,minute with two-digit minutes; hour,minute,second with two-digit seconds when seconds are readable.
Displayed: 7,56
